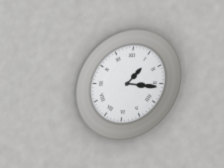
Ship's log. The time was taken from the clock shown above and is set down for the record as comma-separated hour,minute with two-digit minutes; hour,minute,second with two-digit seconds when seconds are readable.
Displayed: 1,16
